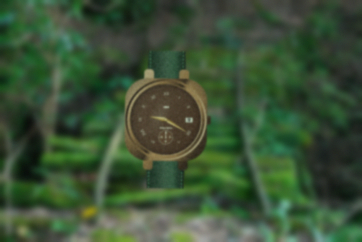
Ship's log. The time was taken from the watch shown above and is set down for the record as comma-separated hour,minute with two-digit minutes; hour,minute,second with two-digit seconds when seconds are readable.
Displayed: 9,20
